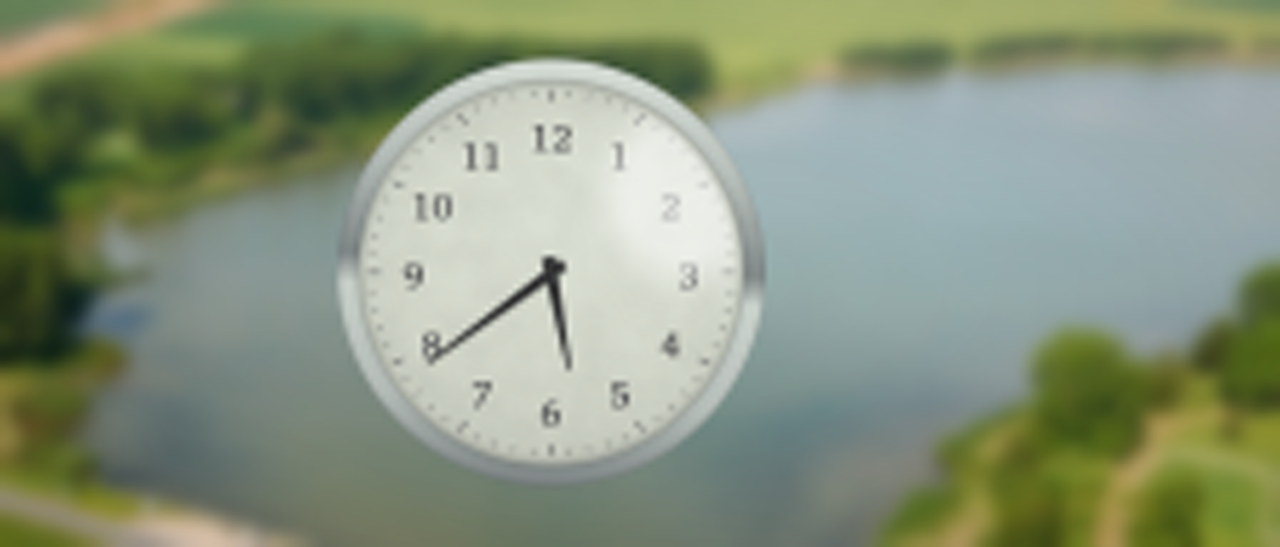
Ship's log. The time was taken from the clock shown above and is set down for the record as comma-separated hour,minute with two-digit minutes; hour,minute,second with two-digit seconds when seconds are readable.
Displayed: 5,39
